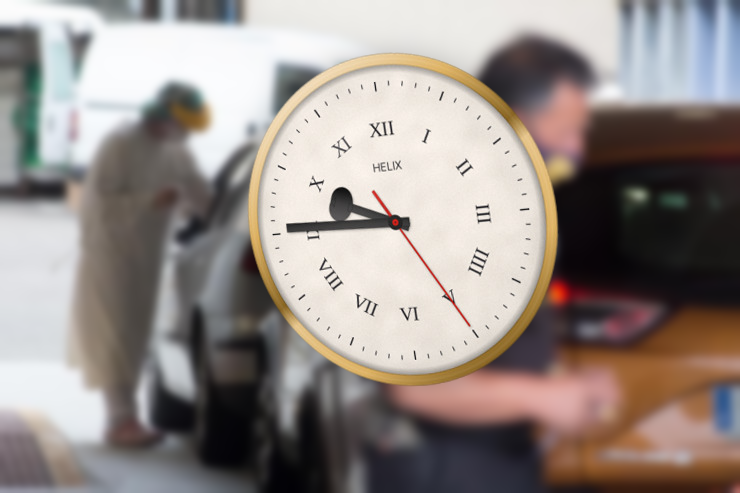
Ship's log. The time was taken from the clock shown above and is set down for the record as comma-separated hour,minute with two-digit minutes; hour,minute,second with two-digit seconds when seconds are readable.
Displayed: 9,45,25
